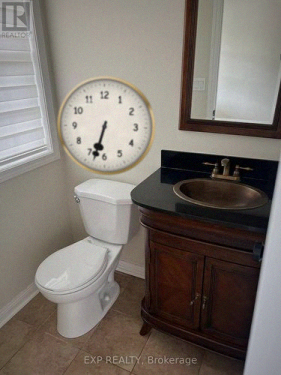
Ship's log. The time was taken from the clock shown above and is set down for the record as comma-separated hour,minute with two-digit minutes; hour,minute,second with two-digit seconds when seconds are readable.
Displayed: 6,33
